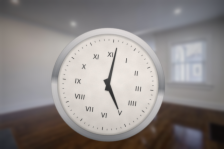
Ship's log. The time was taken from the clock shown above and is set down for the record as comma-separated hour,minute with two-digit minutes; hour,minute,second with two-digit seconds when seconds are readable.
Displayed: 5,01
